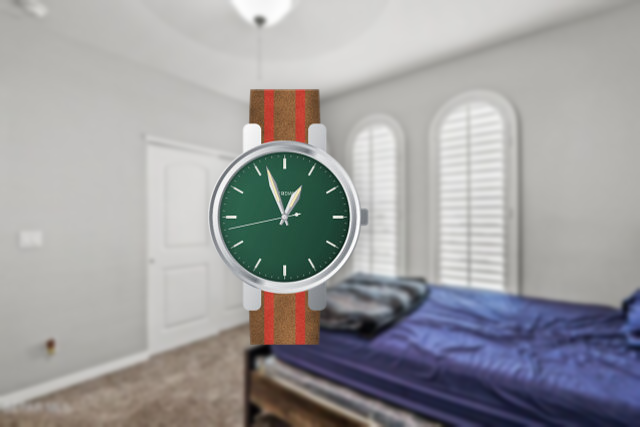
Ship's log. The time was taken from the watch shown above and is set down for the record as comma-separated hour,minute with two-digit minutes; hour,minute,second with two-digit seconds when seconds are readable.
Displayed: 12,56,43
